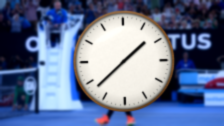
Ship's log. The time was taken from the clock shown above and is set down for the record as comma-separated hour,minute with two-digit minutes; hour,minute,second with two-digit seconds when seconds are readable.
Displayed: 1,38
